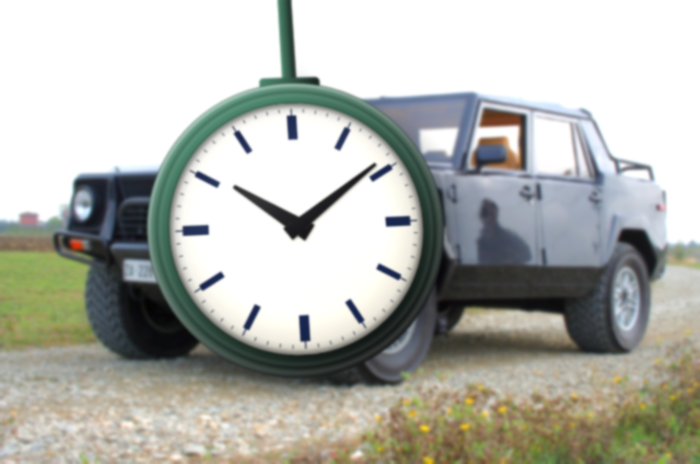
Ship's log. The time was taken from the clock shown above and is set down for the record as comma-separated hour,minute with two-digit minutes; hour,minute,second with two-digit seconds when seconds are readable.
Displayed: 10,09
